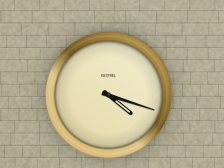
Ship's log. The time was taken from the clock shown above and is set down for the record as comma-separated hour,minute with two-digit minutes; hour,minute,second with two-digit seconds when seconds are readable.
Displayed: 4,18
